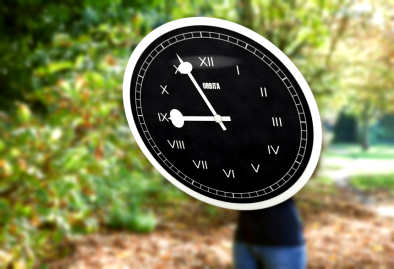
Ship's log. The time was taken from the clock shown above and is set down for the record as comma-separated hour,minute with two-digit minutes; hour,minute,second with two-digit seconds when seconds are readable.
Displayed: 8,56
